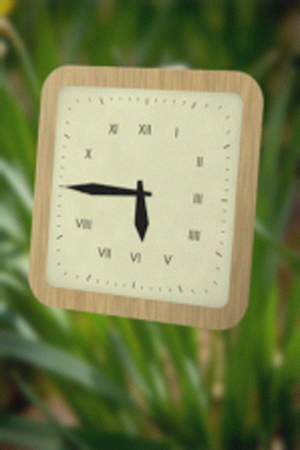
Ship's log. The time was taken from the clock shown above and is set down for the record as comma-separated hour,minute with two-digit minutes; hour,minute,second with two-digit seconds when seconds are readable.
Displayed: 5,45
